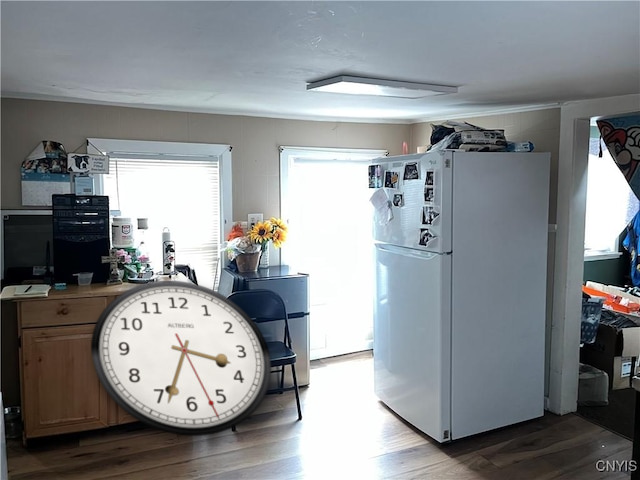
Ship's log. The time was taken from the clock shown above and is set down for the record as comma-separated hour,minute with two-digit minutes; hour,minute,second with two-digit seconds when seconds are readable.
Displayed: 3,33,27
